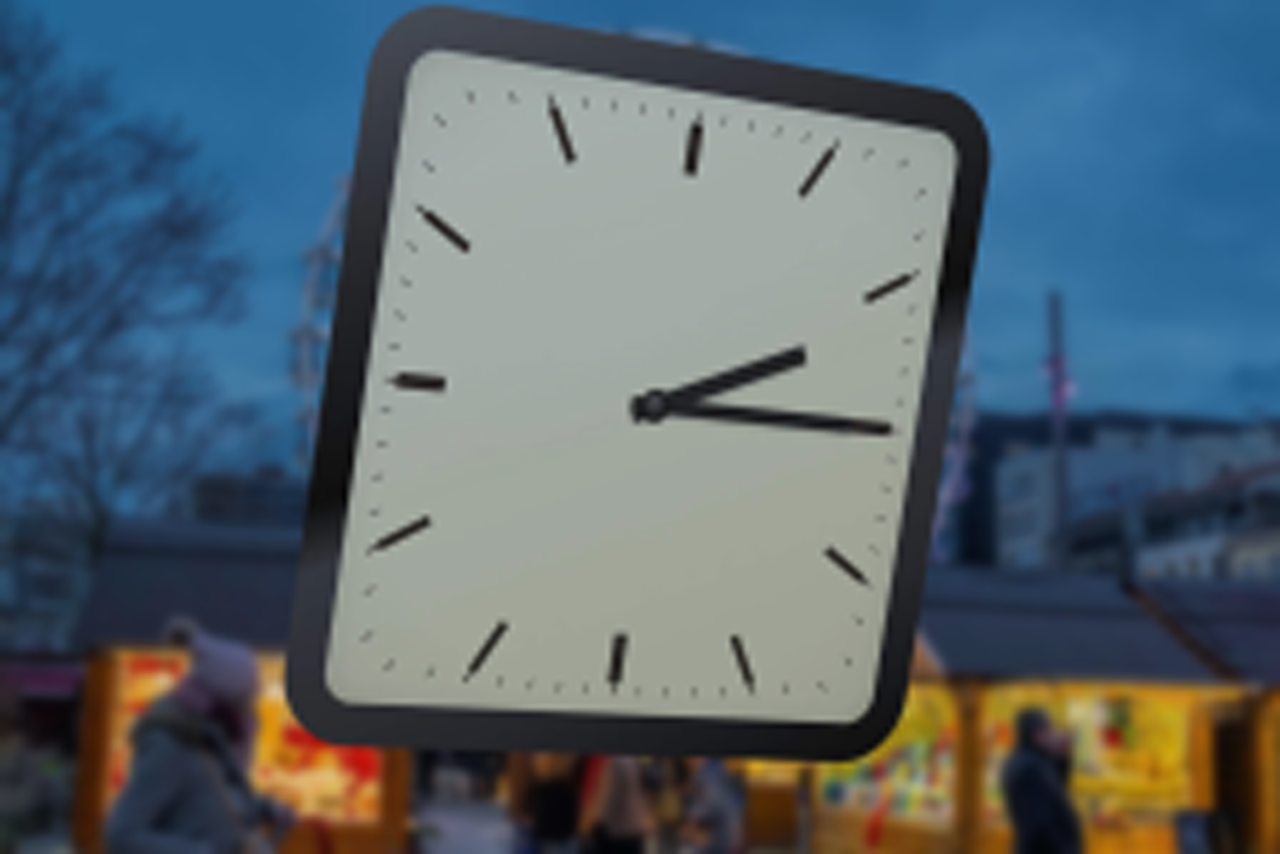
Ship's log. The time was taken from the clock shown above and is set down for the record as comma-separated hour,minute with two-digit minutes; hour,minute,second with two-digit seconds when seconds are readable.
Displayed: 2,15
